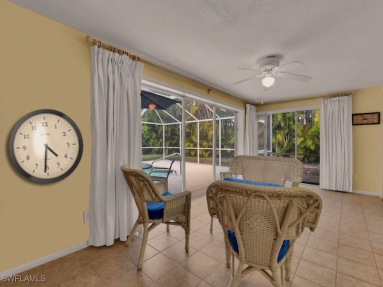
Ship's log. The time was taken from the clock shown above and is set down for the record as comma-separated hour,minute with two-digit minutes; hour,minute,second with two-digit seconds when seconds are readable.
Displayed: 4,31
